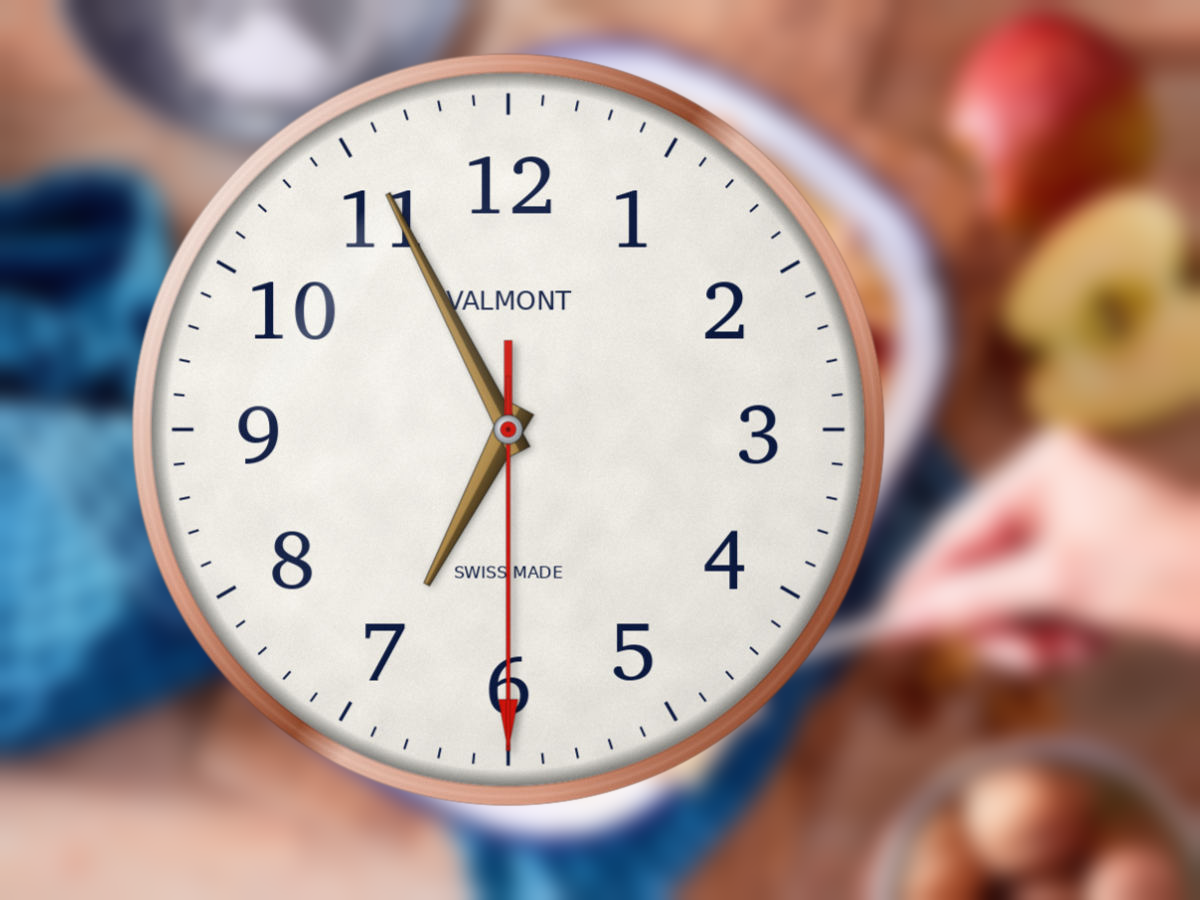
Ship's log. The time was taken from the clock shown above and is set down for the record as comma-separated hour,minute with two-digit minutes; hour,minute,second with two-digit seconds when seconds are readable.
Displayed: 6,55,30
